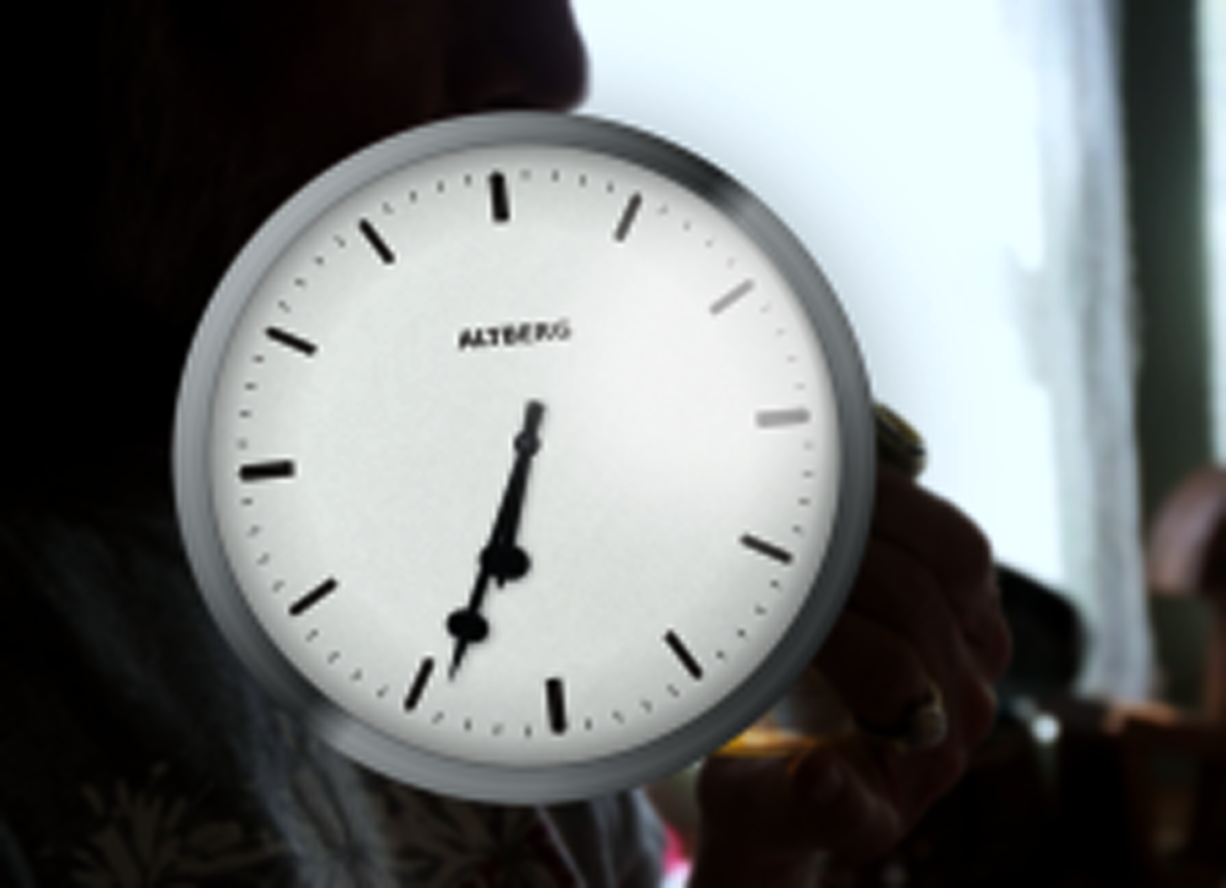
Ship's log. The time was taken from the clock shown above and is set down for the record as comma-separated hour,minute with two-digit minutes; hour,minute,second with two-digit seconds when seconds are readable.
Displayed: 6,34
